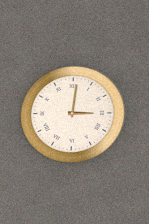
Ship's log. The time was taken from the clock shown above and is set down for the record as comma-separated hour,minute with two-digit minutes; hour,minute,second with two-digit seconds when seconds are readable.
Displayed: 3,01
